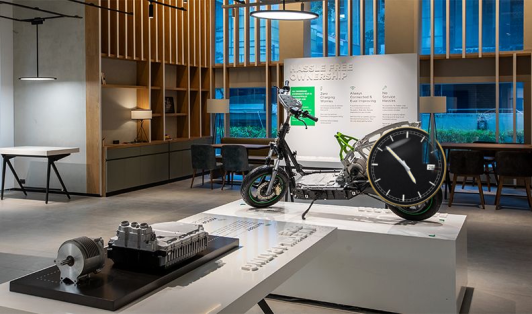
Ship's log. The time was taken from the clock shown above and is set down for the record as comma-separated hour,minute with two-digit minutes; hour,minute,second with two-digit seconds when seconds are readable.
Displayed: 4,52
